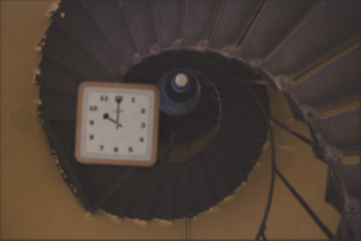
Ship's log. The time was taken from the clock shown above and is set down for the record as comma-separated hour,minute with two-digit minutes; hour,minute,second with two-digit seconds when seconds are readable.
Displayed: 10,00
